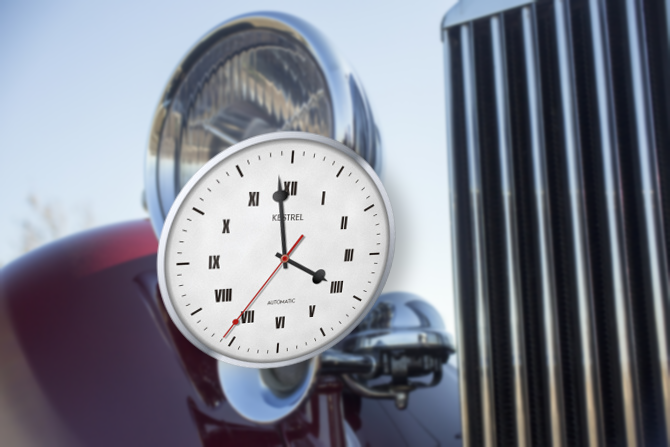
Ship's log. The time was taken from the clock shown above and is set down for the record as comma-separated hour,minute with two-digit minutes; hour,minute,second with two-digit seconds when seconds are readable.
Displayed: 3,58,36
